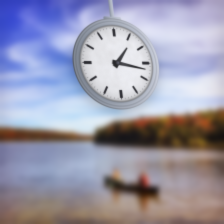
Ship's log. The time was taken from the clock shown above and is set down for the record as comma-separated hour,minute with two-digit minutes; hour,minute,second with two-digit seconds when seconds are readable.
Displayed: 1,17
